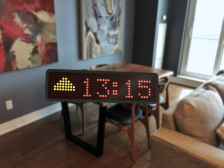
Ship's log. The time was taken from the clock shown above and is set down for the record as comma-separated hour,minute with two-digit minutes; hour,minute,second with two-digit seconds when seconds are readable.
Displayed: 13,15
